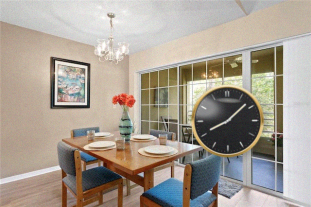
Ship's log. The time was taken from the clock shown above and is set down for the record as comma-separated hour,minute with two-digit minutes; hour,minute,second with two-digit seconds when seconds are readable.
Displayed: 8,08
